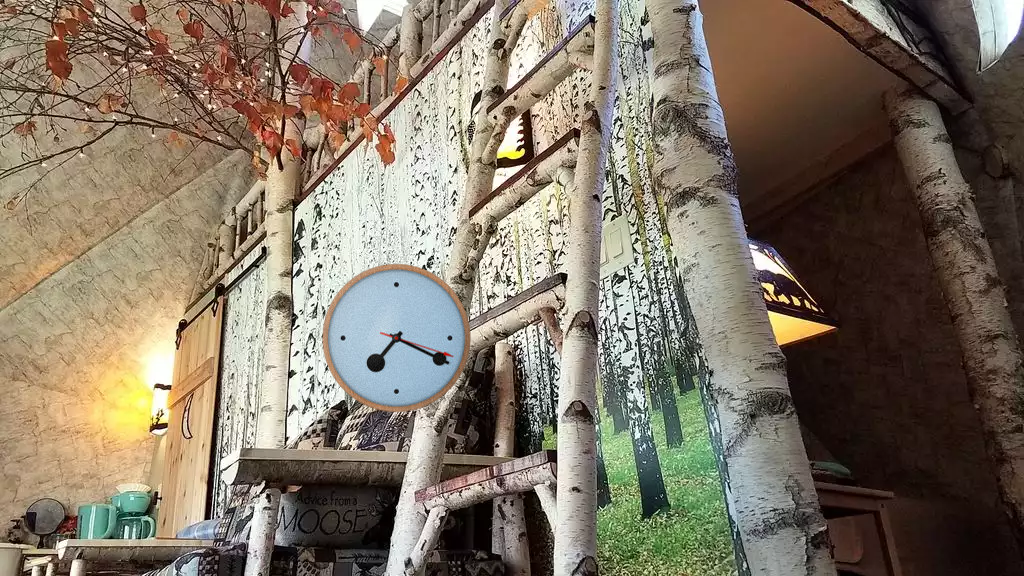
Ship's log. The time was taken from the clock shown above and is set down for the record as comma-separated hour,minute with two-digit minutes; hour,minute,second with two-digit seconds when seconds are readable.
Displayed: 7,19,18
